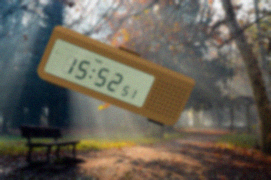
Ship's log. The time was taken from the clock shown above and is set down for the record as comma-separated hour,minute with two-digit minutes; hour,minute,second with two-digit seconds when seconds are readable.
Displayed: 15,52
